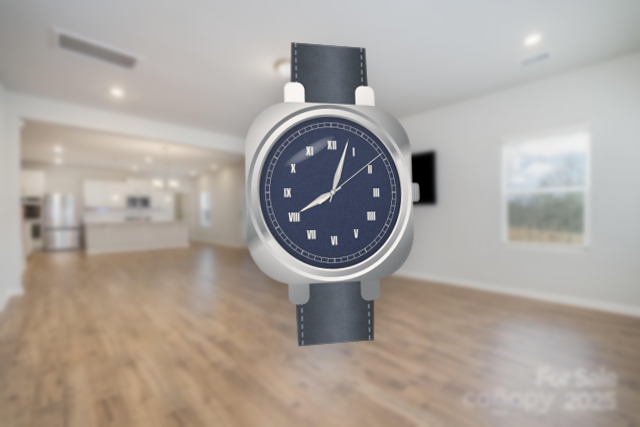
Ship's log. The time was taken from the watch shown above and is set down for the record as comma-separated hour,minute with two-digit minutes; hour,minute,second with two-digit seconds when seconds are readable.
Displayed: 8,03,09
